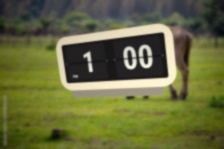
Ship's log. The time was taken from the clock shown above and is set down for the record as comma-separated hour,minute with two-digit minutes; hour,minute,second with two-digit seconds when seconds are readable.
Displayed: 1,00
